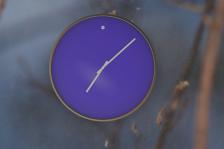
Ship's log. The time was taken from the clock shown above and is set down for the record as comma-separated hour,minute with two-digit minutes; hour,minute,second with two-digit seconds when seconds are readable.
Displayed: 7,08
